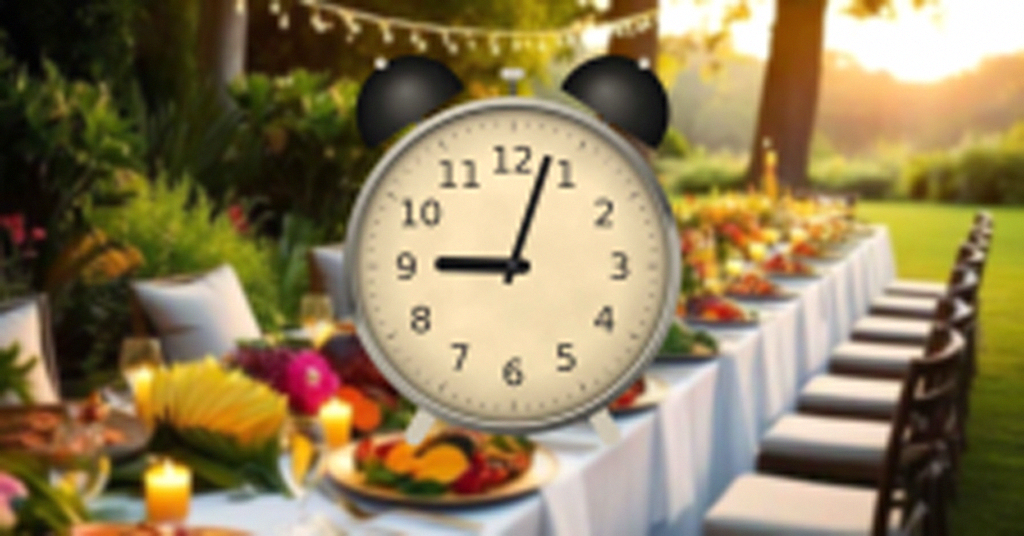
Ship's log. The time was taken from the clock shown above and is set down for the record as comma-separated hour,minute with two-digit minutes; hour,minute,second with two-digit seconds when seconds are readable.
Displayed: 9,03
